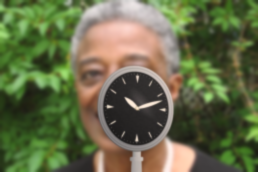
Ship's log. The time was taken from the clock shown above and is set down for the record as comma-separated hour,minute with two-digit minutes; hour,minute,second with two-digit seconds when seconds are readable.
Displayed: 10,12
